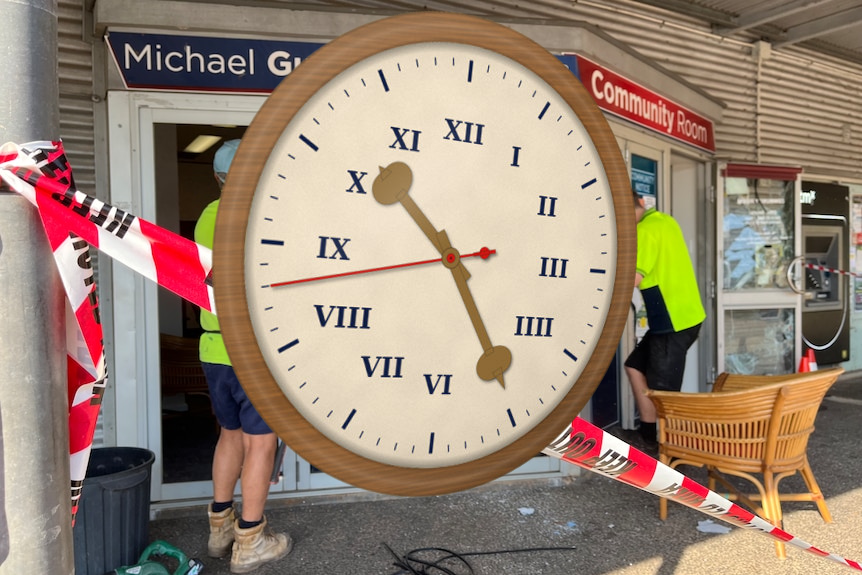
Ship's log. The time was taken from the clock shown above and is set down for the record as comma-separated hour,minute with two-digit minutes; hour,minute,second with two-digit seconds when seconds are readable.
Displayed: 10,24,43
